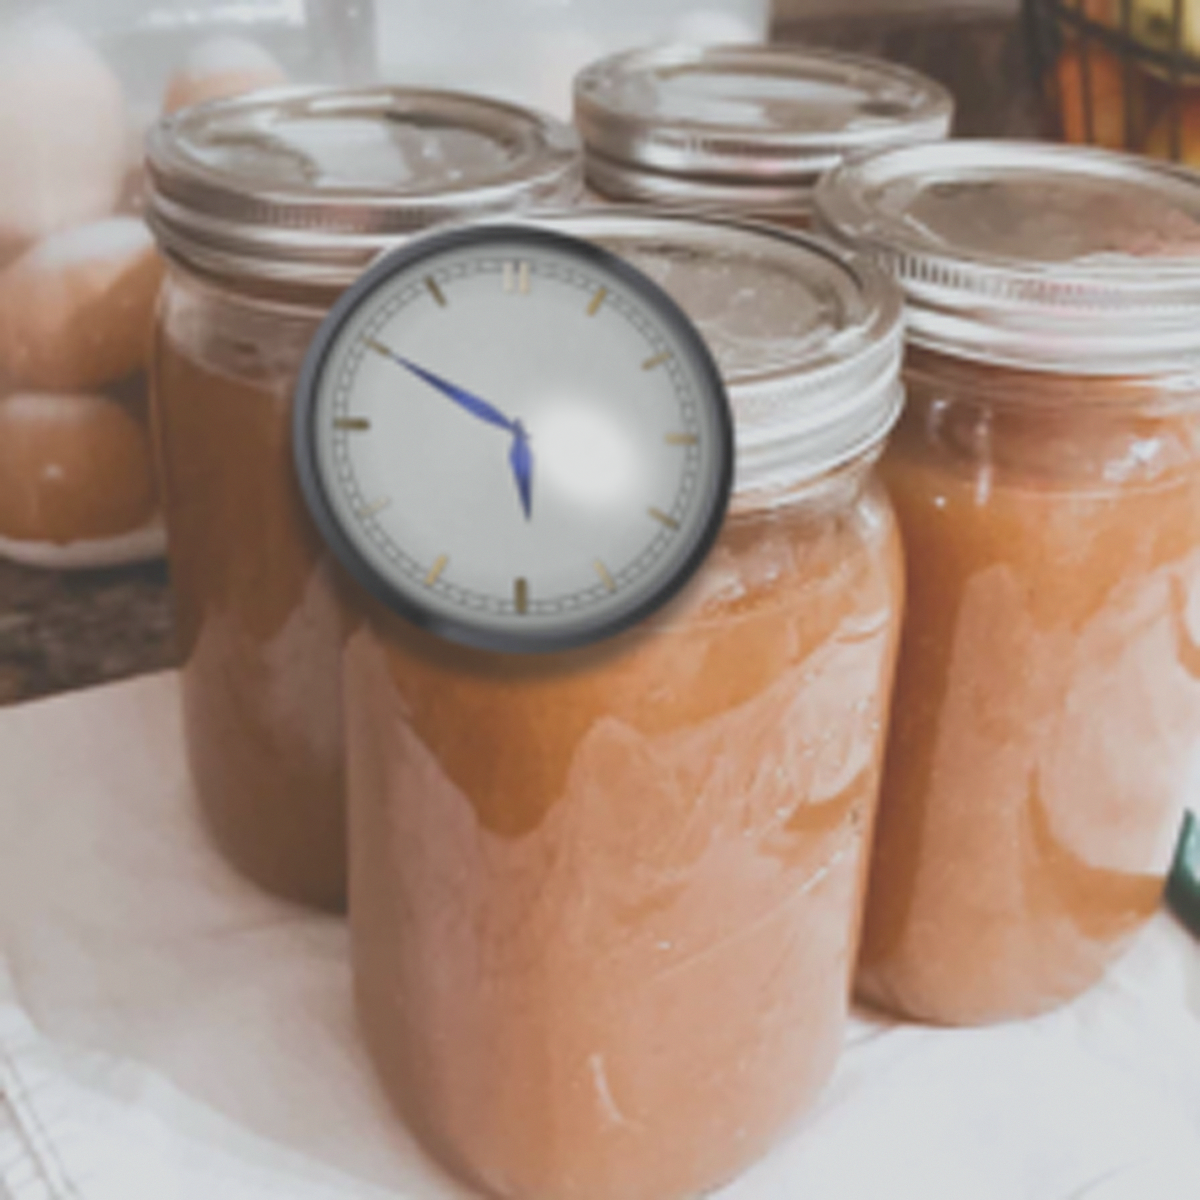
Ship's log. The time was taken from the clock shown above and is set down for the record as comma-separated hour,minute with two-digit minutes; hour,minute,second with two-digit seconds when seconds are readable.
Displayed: 5,50
